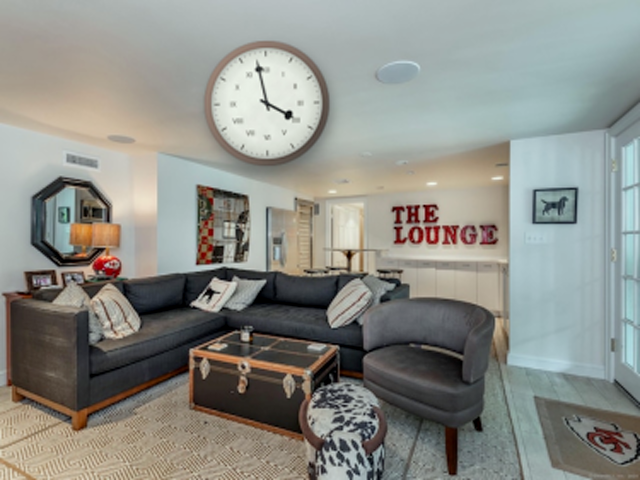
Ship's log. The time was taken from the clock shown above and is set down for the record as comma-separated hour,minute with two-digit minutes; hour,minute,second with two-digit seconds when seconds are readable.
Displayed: 3,58
